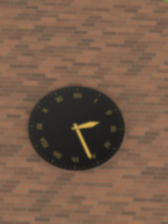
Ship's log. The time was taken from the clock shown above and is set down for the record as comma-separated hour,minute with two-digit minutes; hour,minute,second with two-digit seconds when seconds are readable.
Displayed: 2,26
